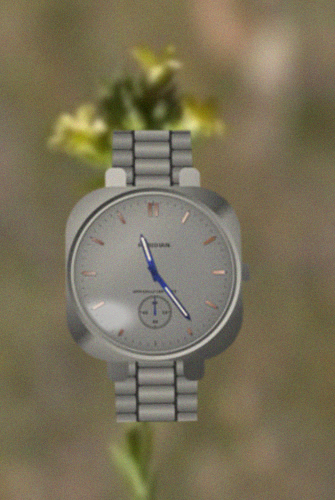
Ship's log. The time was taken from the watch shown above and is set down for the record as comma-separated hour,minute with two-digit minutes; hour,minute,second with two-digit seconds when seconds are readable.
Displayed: 11,24
